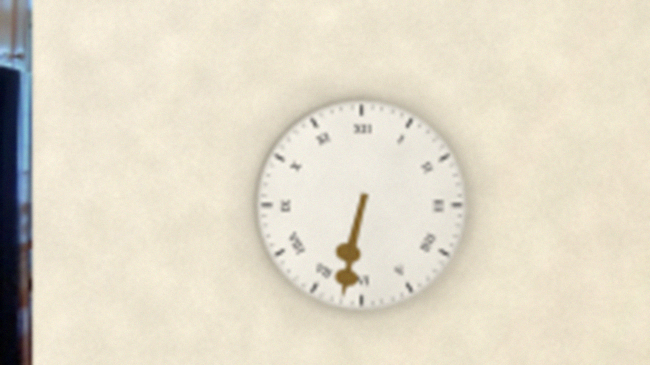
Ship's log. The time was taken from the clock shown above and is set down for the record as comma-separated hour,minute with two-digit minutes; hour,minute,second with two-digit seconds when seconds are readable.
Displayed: 6,32
